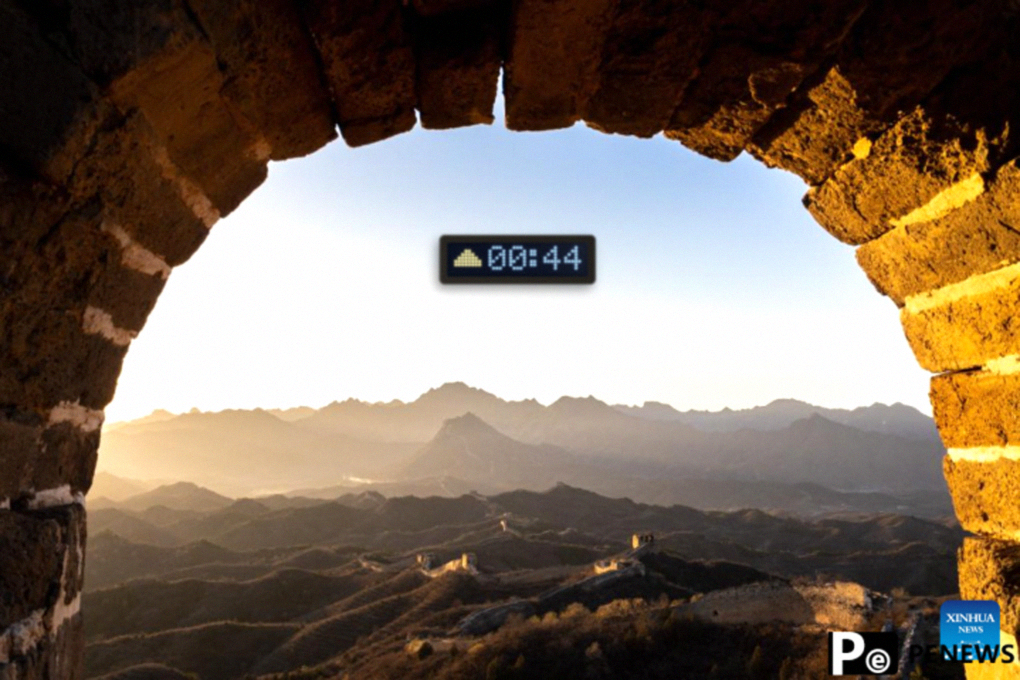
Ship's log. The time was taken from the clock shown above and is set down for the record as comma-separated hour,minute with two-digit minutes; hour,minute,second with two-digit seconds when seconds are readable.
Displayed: 0,44
